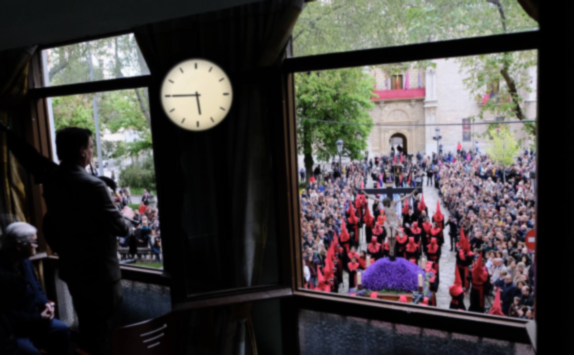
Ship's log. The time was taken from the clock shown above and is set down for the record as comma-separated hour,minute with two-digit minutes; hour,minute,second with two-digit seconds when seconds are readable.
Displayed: 5,45
